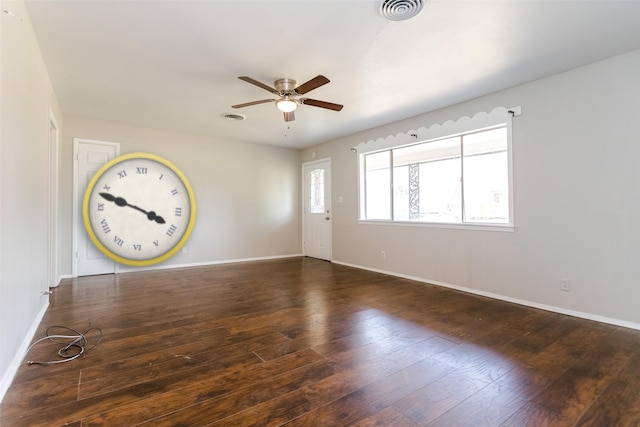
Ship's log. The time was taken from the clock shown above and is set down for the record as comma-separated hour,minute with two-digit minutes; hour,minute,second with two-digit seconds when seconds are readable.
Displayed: 3,48
